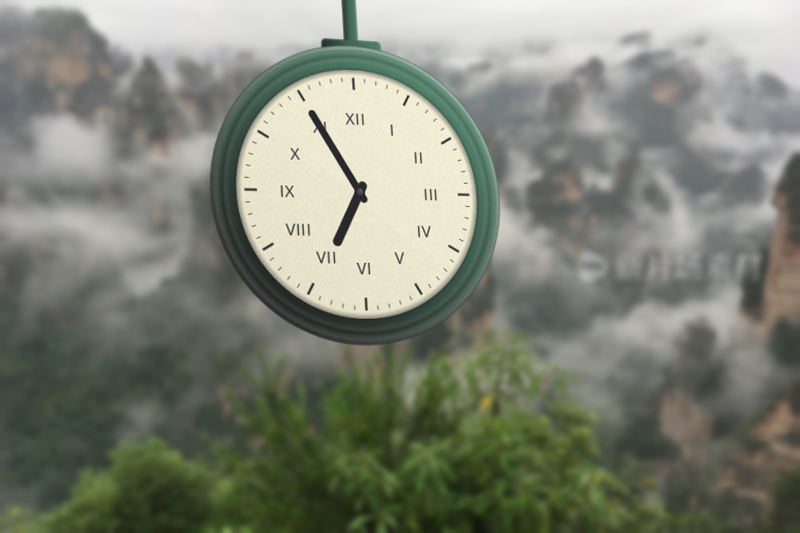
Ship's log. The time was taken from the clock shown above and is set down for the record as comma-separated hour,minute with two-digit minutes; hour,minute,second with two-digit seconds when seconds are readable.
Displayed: 6,55
